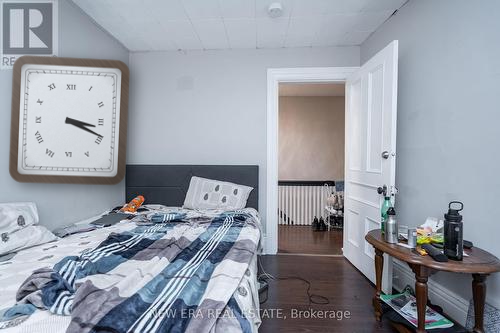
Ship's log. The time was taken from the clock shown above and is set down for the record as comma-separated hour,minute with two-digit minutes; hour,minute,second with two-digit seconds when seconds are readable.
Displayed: 3,19
